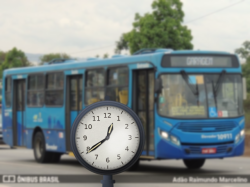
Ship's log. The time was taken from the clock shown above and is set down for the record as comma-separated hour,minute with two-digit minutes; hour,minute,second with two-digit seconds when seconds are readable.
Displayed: 12,39
